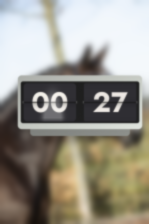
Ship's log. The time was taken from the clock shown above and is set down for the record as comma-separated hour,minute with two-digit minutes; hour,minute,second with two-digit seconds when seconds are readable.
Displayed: 0,27
